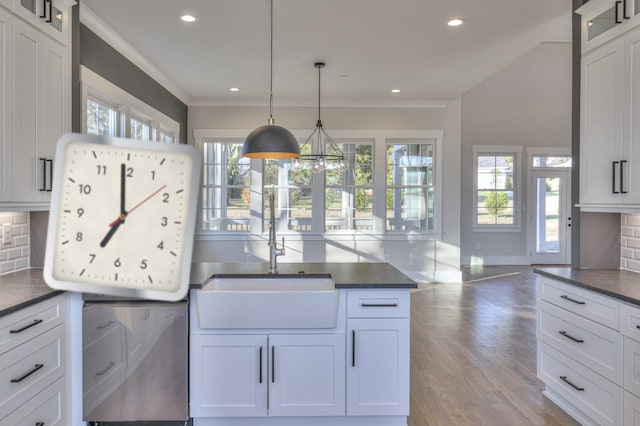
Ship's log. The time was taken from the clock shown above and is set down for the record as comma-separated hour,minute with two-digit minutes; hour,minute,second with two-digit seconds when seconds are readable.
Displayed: 6,59,08
